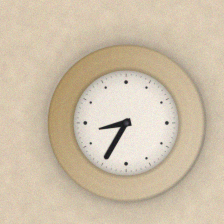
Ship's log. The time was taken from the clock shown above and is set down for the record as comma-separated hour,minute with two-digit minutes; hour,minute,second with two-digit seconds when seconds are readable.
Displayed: 8,35
